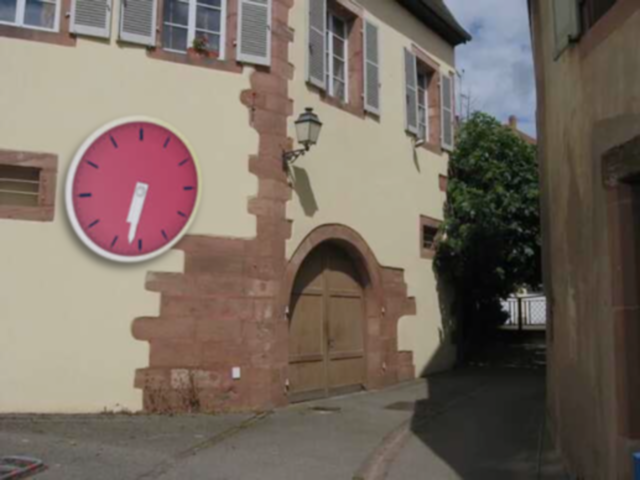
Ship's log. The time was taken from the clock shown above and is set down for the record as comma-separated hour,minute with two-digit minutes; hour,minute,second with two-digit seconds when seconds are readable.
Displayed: 6,32
